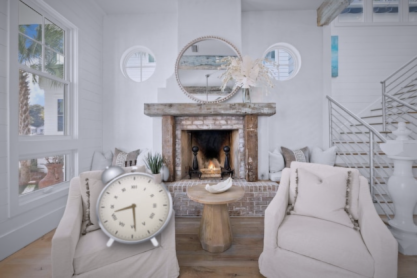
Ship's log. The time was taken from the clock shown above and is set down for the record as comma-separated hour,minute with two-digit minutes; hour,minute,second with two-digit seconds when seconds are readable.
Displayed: 8,29
